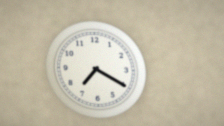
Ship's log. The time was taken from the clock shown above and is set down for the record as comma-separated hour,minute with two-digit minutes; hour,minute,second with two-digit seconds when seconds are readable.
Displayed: 7,20
